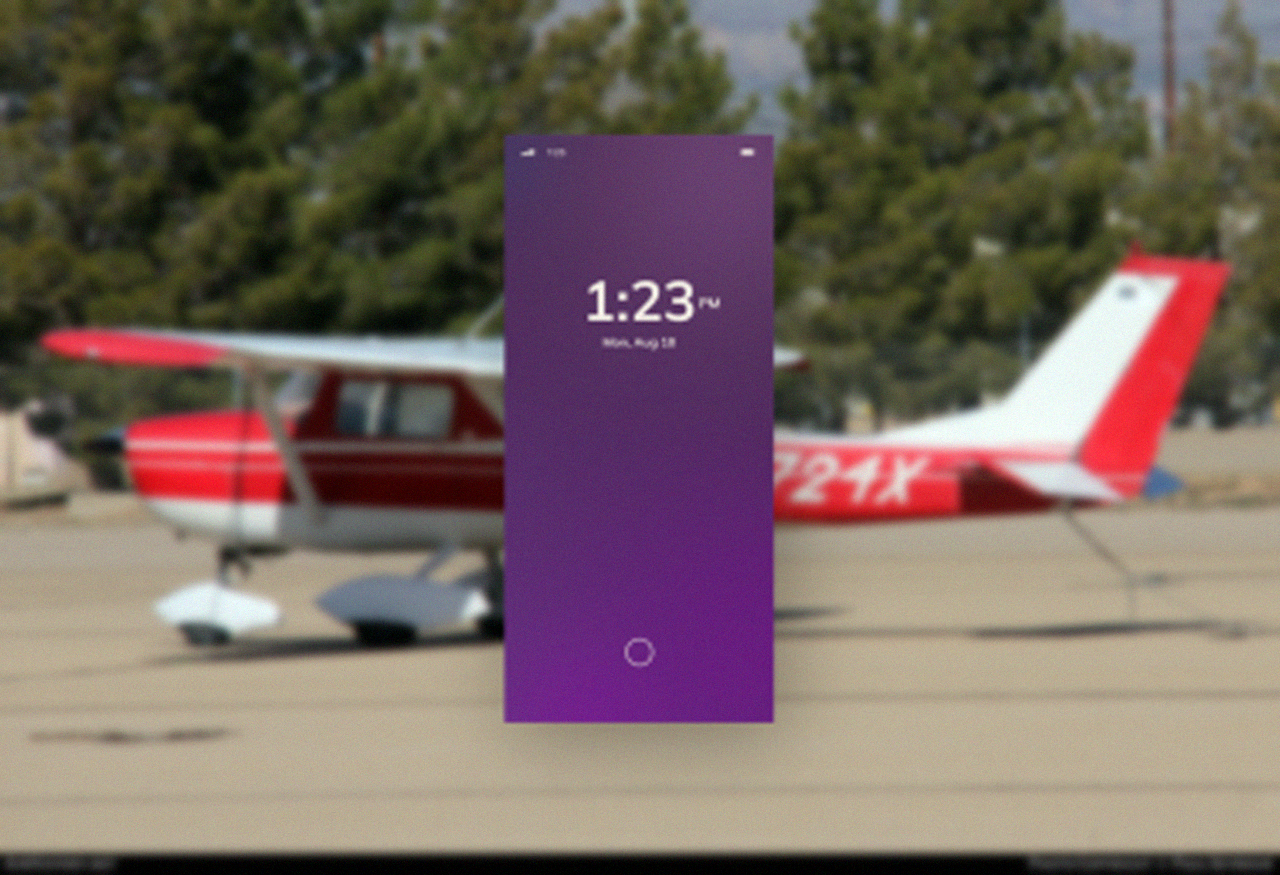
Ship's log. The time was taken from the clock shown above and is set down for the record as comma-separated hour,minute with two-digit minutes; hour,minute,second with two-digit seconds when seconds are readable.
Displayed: 1,23
